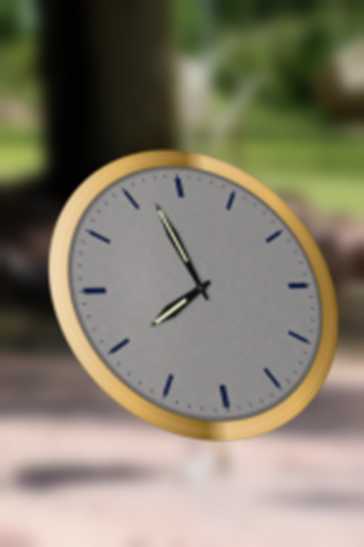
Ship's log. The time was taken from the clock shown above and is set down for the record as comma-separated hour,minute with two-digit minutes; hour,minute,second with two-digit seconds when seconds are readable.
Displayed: 7,57
